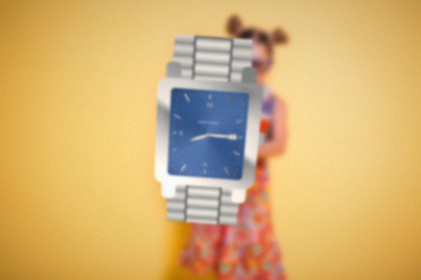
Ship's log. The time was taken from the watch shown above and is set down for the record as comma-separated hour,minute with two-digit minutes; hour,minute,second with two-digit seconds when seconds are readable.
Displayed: 8,15
